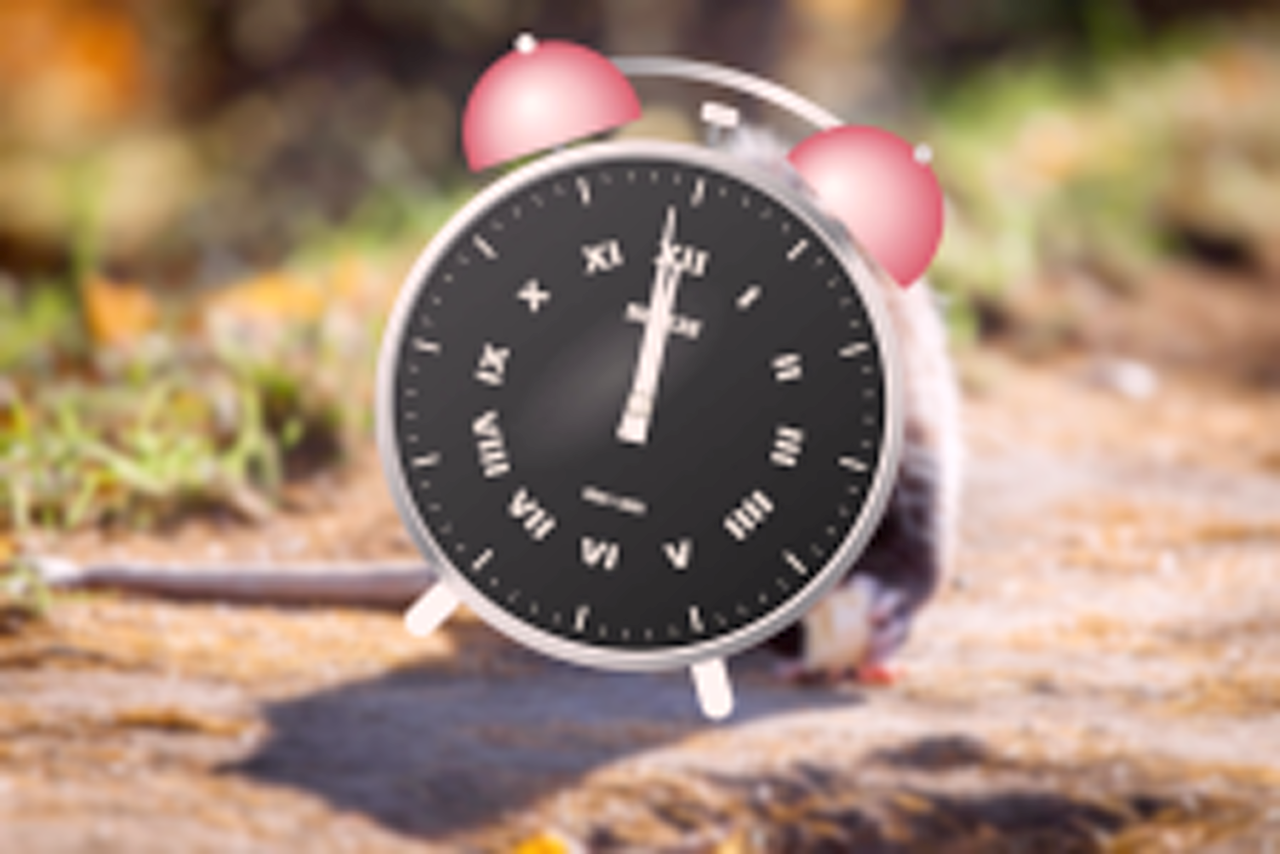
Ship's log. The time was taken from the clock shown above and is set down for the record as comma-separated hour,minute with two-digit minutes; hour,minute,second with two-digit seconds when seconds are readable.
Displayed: 11,59
